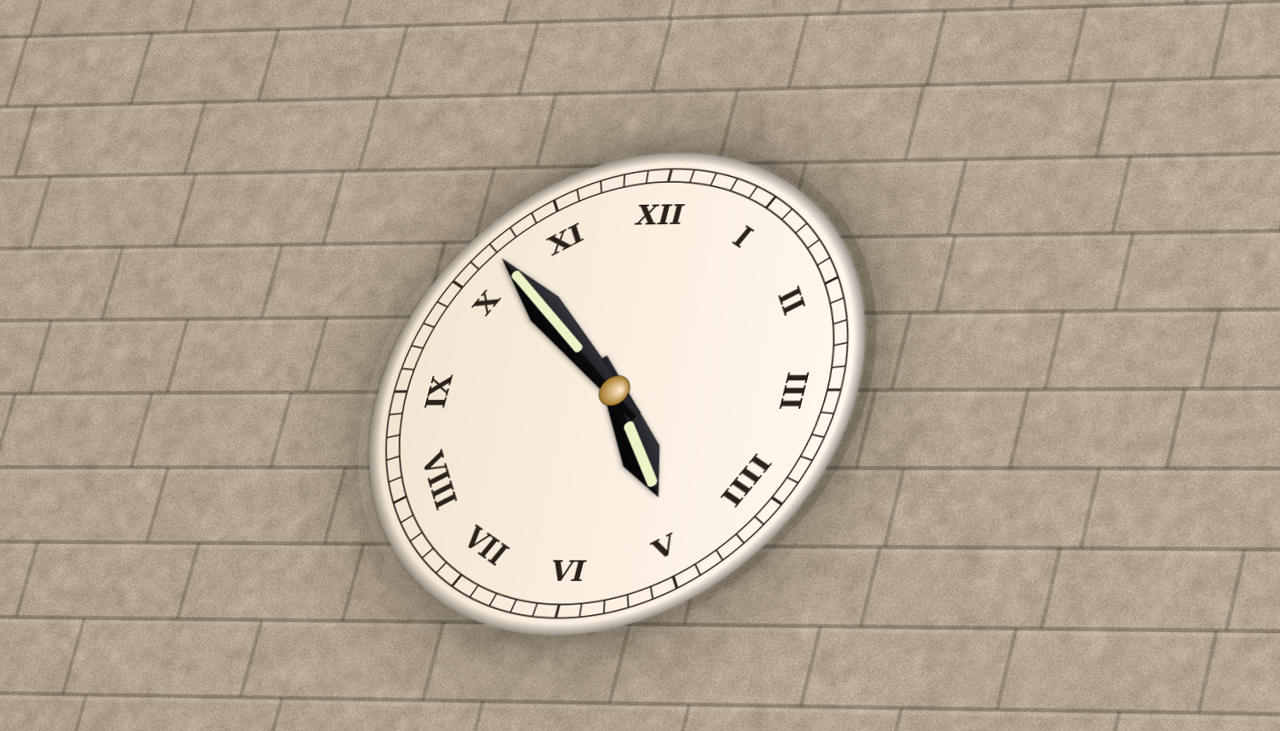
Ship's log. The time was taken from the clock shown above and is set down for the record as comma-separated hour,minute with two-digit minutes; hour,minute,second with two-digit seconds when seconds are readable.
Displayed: 4,52
